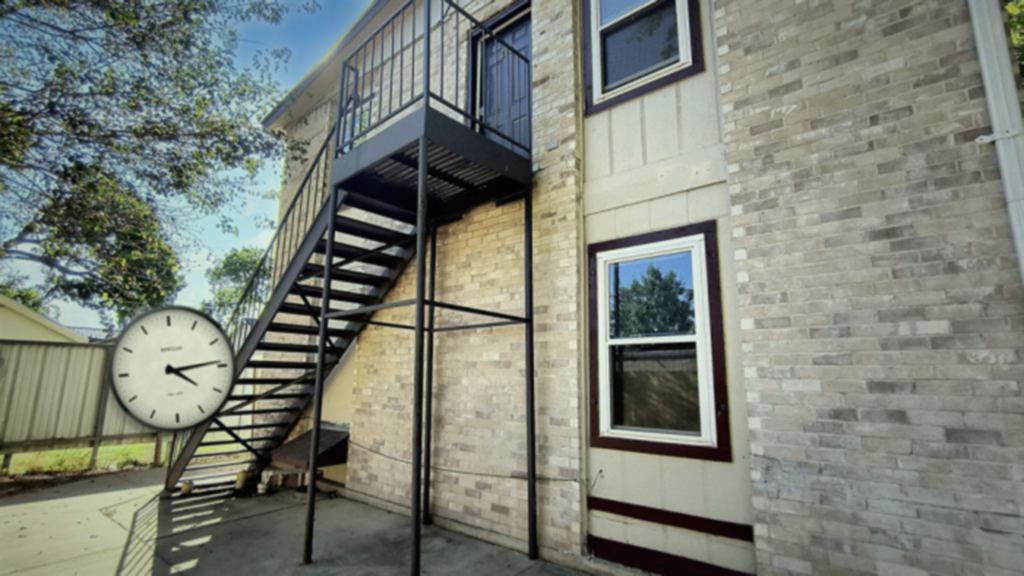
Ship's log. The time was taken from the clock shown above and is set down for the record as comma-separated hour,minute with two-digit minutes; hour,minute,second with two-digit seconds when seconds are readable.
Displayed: 4,14
